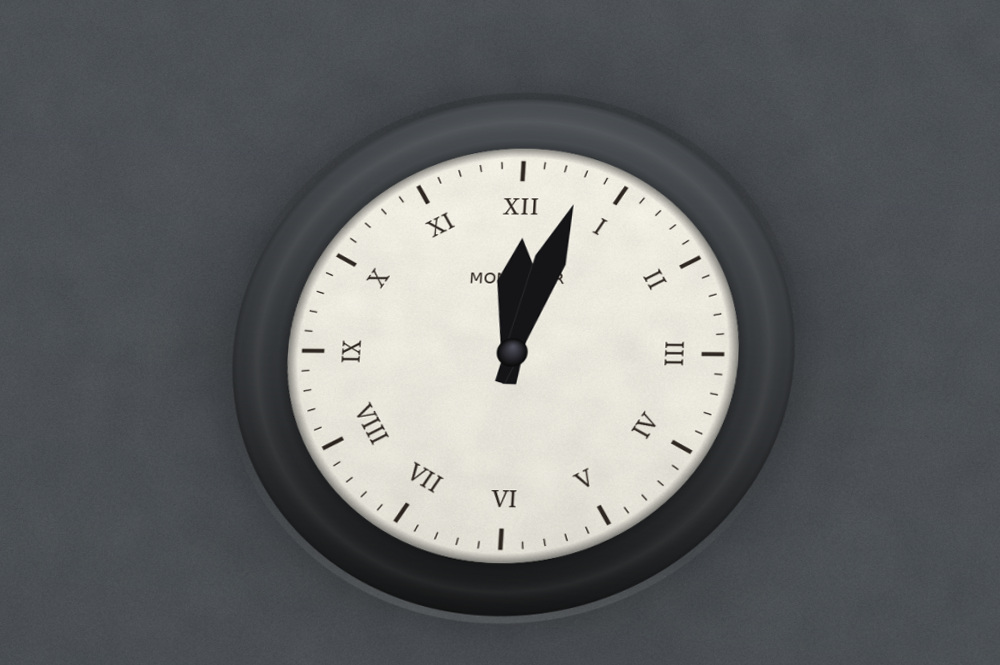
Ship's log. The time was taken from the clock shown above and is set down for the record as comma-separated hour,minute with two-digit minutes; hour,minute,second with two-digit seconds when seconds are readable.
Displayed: 12,03
